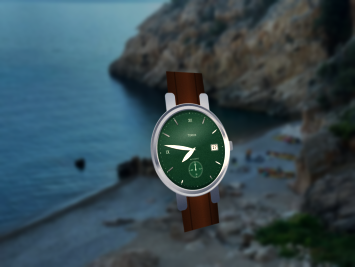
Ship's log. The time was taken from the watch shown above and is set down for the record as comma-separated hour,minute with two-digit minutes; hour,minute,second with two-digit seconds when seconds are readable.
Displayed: 7,47
